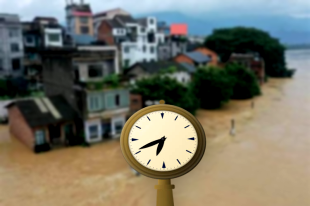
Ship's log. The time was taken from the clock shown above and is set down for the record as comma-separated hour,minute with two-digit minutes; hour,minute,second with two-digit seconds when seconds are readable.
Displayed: 6,41
